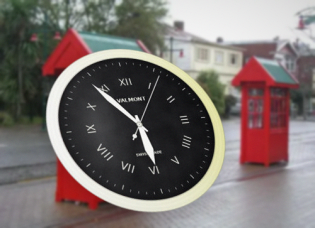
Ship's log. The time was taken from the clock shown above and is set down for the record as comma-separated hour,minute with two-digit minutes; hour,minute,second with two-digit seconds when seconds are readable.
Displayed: 5,54,06
